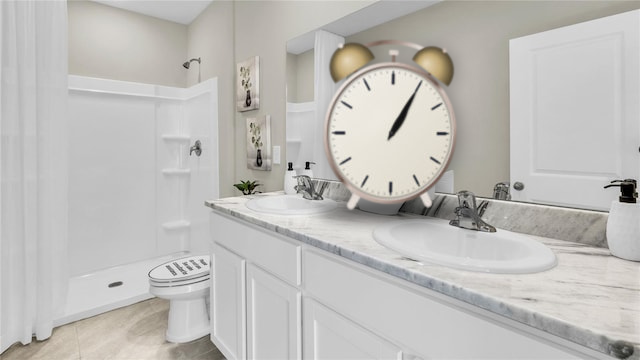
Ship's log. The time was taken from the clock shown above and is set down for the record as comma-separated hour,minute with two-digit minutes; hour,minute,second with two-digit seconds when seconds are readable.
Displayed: 1,05
